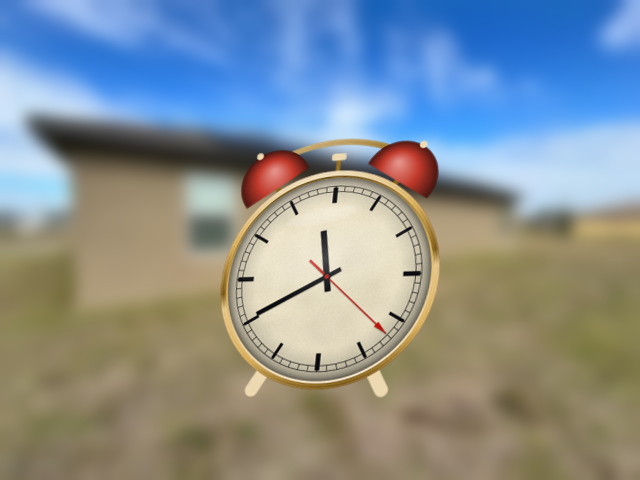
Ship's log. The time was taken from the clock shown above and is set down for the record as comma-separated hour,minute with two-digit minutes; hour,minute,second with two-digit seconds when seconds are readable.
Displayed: 11,40,22
